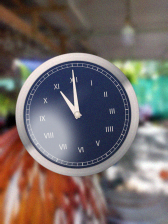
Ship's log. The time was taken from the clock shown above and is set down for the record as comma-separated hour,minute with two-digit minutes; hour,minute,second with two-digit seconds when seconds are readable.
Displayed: 11,00
